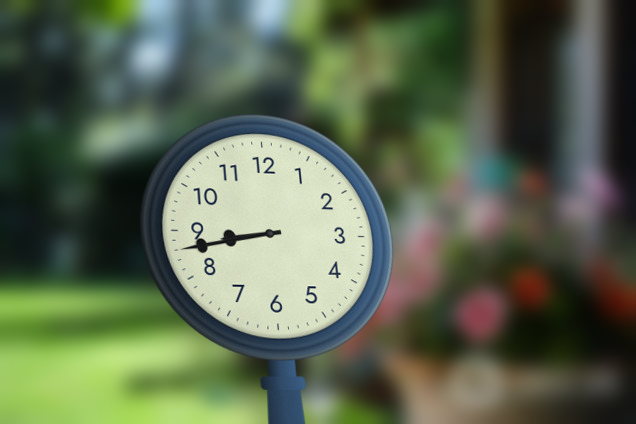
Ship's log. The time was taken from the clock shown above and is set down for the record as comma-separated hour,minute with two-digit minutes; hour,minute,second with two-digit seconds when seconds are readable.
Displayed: 8,43
